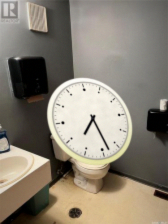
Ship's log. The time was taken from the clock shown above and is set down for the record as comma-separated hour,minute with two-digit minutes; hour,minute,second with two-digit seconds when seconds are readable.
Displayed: 7,28
